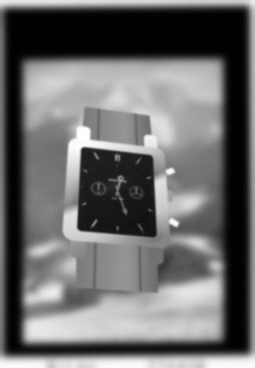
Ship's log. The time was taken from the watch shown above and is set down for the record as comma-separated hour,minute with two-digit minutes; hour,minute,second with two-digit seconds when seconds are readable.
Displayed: 12,27
